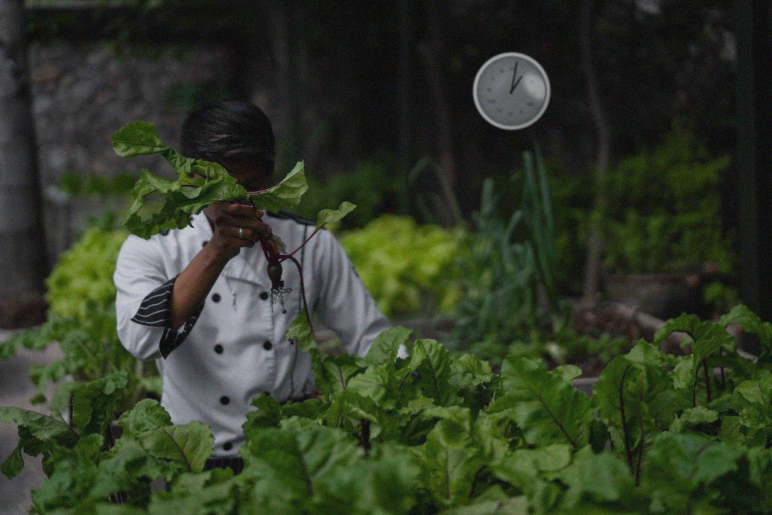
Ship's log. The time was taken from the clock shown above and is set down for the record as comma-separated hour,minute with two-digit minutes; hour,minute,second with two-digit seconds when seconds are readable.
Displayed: 1,01
